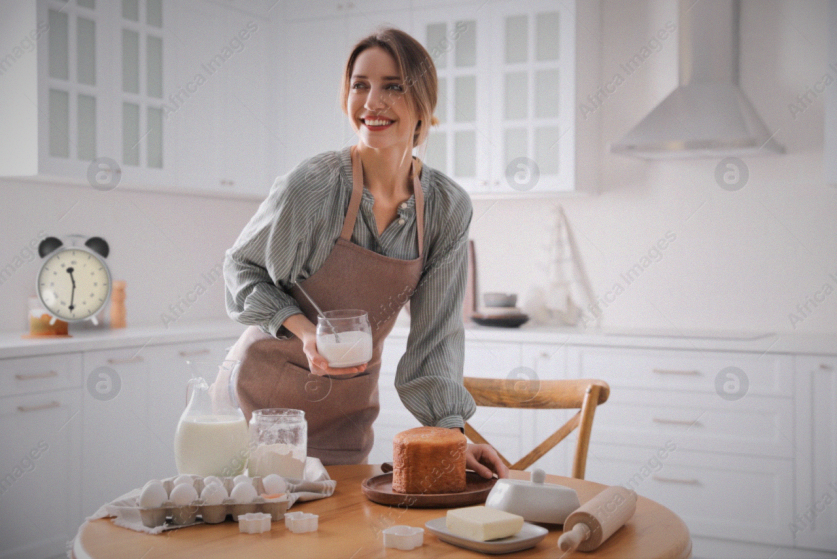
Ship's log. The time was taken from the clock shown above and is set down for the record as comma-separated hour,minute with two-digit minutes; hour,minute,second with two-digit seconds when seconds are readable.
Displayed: 11,31
